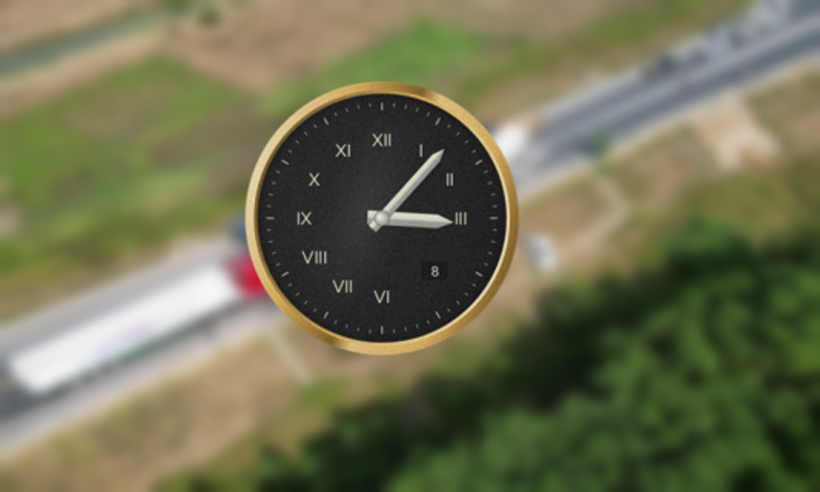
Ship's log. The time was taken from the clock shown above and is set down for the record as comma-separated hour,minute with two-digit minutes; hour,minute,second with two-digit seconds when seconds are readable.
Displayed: 3,07
